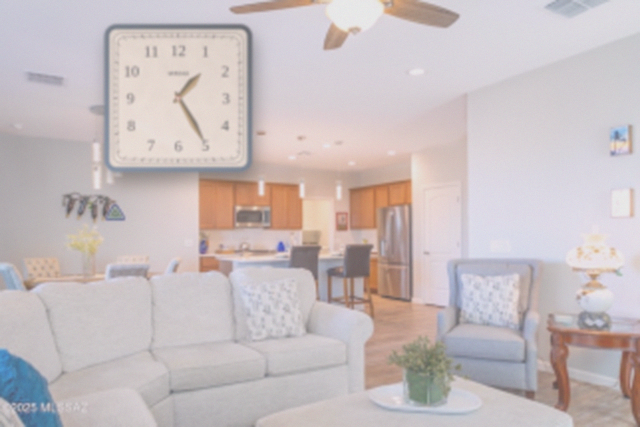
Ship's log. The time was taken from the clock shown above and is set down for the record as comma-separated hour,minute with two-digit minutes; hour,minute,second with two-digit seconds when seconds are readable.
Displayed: 1,25
